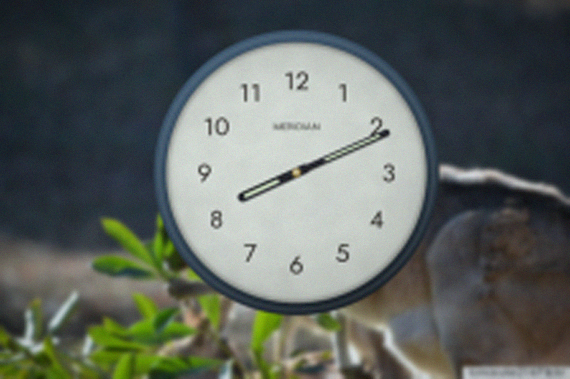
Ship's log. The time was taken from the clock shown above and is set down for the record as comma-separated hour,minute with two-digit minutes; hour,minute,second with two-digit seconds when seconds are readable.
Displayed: 8,11
